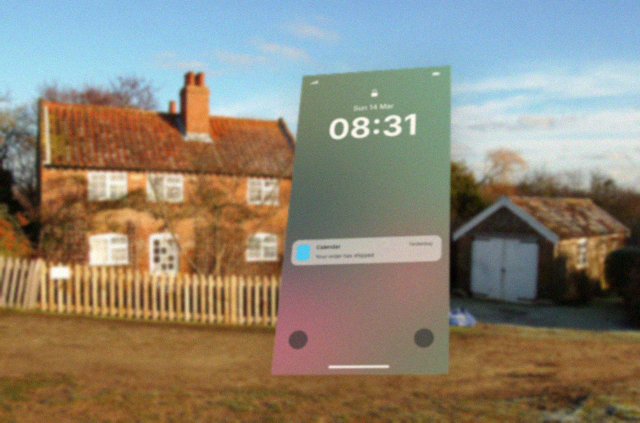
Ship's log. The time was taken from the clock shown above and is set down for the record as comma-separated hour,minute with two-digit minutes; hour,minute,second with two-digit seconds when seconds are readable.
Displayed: 8,31
